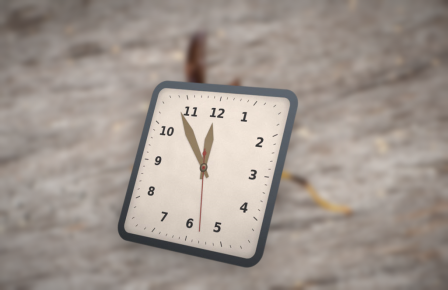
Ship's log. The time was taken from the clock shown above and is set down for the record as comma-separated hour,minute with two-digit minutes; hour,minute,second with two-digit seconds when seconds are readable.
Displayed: 11,53,28
